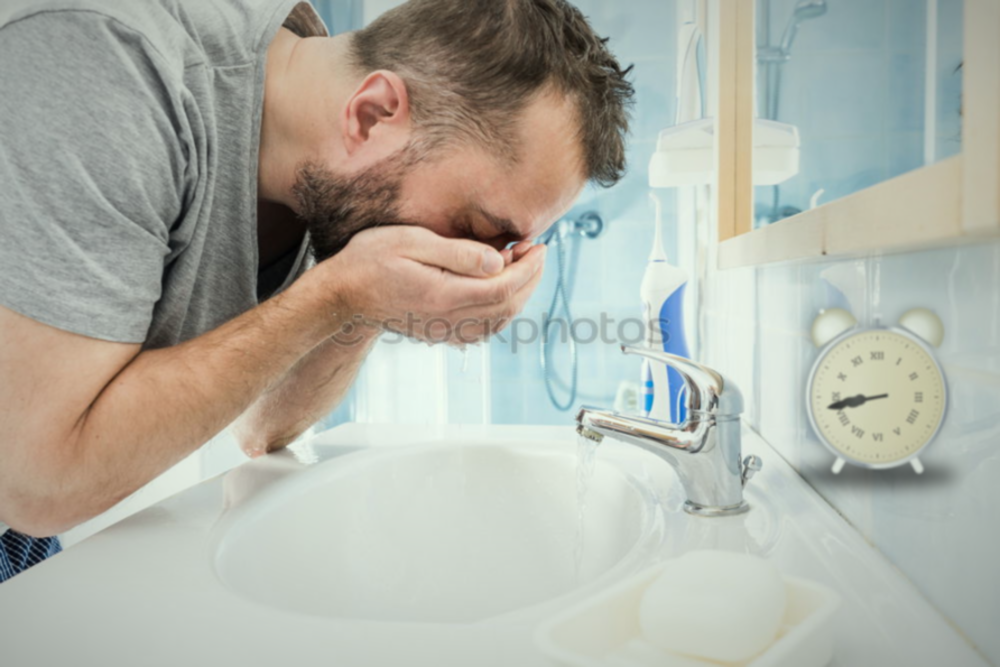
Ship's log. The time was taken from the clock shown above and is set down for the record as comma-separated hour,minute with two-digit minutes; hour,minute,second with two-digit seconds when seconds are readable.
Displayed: 8,43
